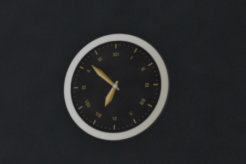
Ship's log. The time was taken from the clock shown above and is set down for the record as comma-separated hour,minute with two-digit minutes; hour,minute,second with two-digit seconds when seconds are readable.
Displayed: 6,52
